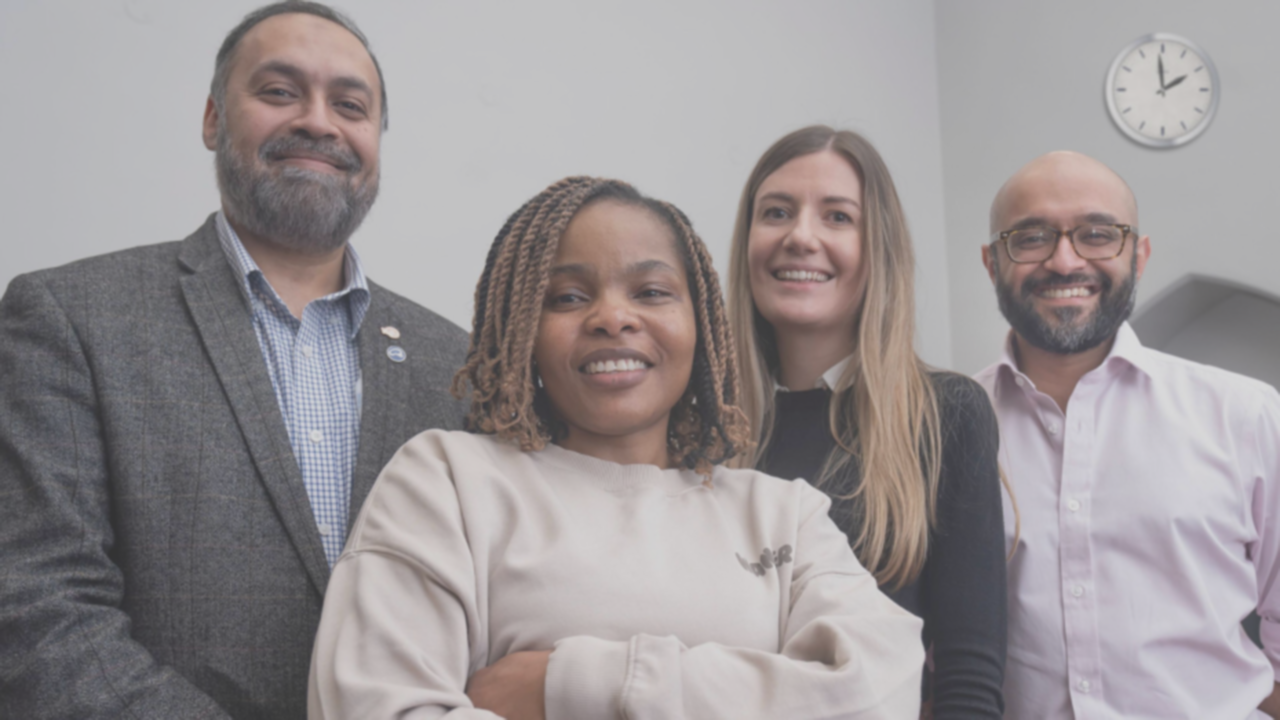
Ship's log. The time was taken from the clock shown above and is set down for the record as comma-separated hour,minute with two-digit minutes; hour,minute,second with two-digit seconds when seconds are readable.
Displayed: 1,59
